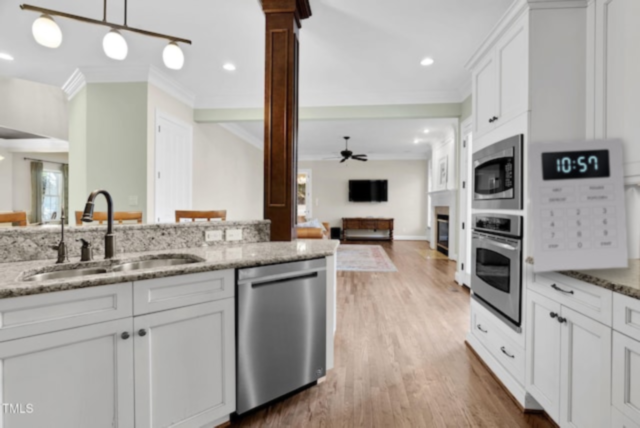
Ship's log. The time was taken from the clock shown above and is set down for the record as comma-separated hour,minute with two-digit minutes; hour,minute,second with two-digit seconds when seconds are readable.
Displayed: 10,57
